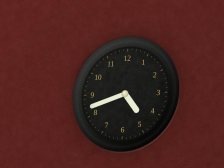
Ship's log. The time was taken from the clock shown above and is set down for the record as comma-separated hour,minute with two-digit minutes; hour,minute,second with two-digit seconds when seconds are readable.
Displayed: 4,42
